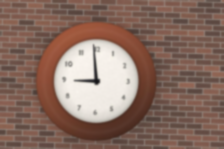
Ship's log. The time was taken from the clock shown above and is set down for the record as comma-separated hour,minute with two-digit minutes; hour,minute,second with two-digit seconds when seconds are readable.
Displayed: 8,59
